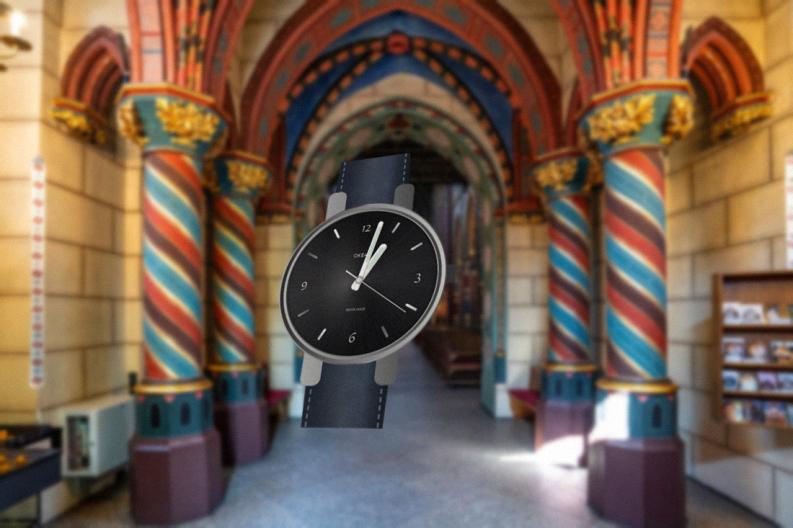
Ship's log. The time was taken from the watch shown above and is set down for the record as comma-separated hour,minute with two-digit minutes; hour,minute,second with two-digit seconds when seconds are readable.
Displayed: 1,02,21
